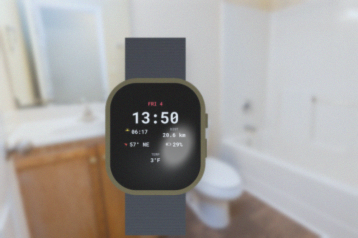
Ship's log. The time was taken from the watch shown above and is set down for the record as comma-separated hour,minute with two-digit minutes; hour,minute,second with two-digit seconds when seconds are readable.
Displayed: 13,50
